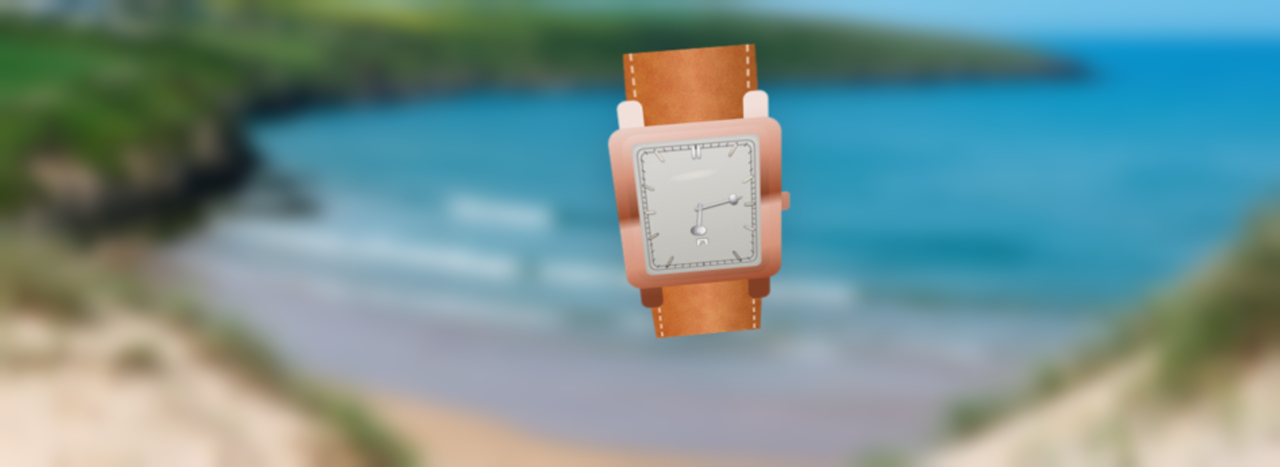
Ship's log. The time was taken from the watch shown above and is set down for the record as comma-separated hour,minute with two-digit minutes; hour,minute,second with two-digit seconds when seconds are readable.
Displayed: 6,13
